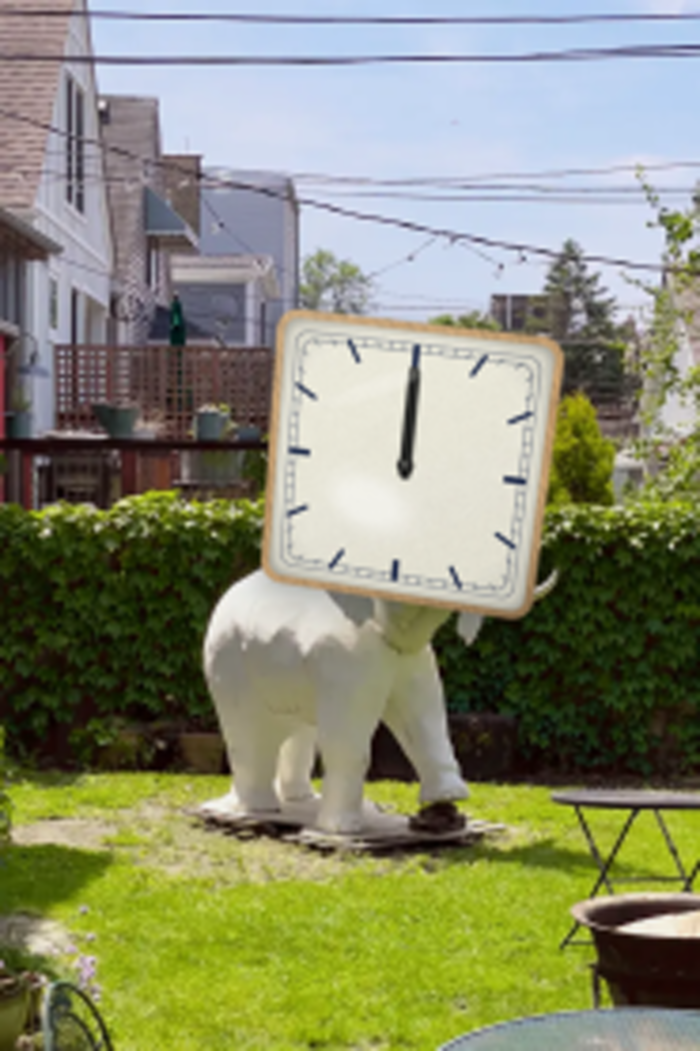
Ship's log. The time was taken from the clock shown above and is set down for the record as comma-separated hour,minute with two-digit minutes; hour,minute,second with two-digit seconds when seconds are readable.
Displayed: 12,00
